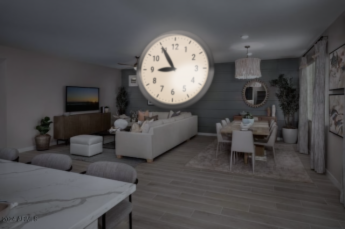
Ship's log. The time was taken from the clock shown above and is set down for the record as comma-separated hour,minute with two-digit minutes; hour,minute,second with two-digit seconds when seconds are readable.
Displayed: 8,55
